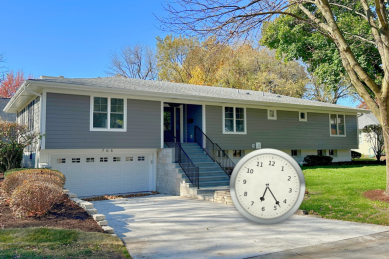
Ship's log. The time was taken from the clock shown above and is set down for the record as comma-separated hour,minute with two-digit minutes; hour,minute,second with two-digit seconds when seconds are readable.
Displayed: 6,23
